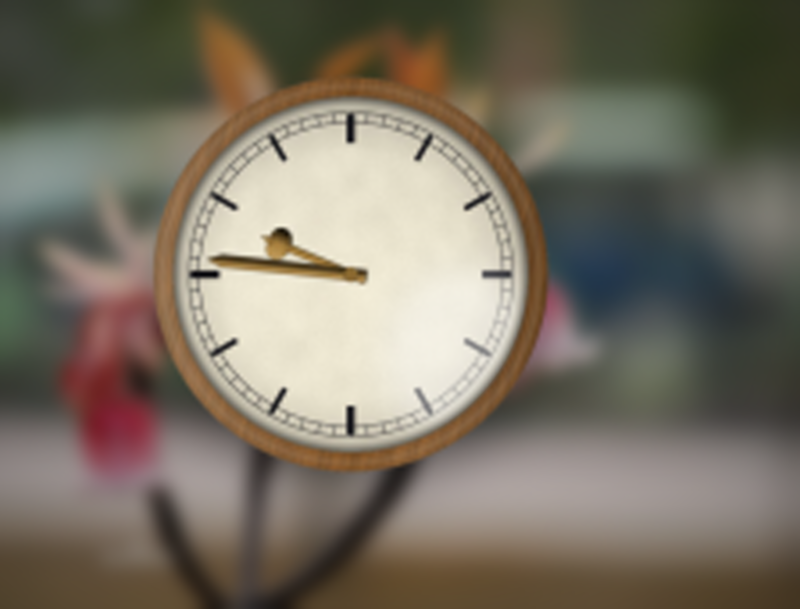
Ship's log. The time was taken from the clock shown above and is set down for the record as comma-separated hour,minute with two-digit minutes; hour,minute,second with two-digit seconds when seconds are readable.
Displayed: 9,46
